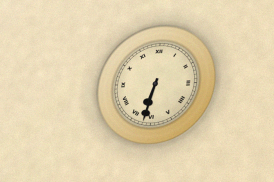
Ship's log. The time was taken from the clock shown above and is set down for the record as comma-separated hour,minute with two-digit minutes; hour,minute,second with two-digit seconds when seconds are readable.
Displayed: 6,32
